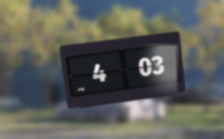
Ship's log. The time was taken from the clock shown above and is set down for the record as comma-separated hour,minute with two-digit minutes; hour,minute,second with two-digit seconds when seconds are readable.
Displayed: 4,03
